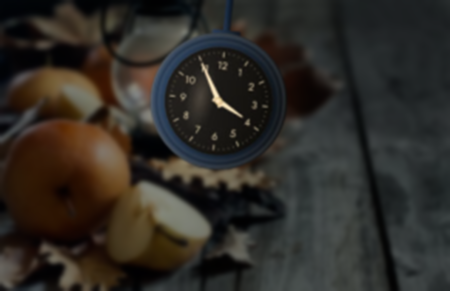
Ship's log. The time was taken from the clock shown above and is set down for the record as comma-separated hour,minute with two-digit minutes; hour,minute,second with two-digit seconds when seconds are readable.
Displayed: 3,55
